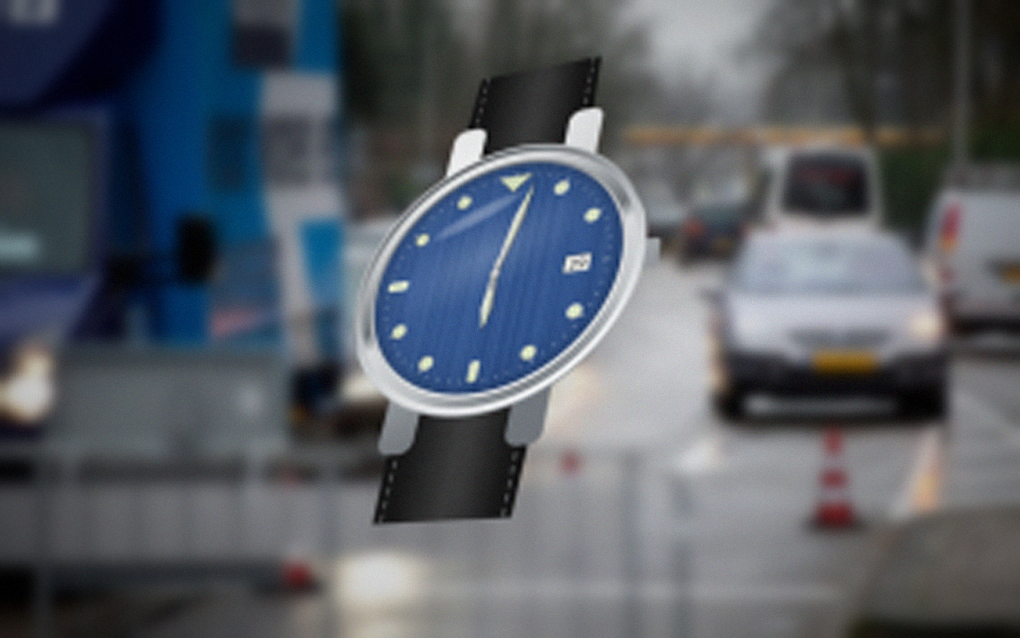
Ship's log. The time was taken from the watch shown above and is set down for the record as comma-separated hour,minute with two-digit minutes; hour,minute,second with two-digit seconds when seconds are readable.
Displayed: 6,02
